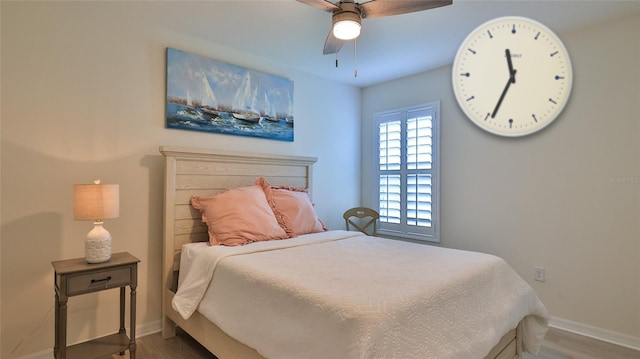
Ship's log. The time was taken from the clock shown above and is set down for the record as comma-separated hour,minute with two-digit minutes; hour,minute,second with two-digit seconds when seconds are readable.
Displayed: 11,34
